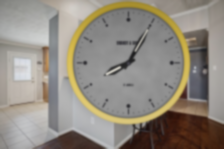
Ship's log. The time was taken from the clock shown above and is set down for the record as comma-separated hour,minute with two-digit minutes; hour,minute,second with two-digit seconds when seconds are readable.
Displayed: 8,05
